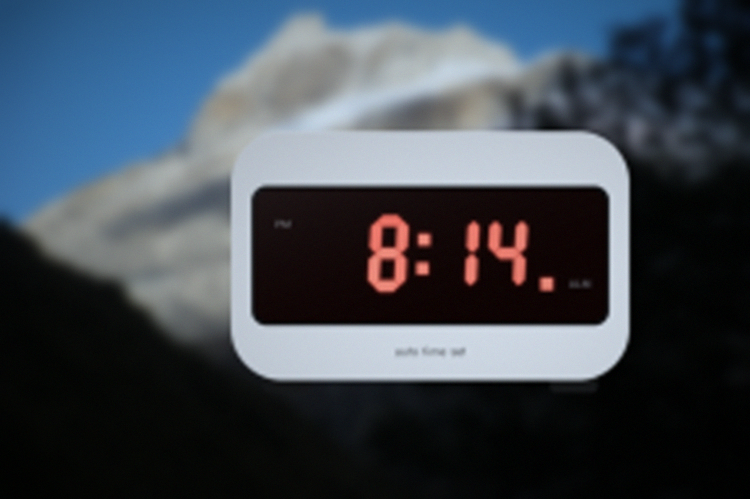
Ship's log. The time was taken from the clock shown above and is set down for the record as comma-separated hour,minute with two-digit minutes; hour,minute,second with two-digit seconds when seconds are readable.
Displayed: 8,14
